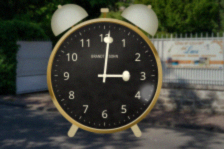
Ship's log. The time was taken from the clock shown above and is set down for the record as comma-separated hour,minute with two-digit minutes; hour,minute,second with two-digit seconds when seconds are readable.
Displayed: 3,01
